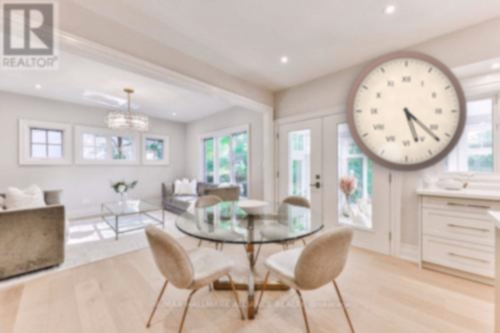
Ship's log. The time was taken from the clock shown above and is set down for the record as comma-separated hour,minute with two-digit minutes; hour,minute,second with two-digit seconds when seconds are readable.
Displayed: 5,22
